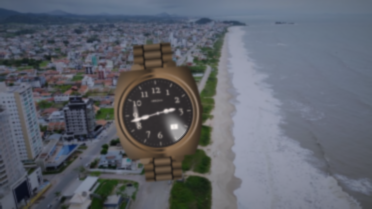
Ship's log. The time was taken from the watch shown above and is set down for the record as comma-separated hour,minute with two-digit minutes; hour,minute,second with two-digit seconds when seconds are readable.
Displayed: 2,43
